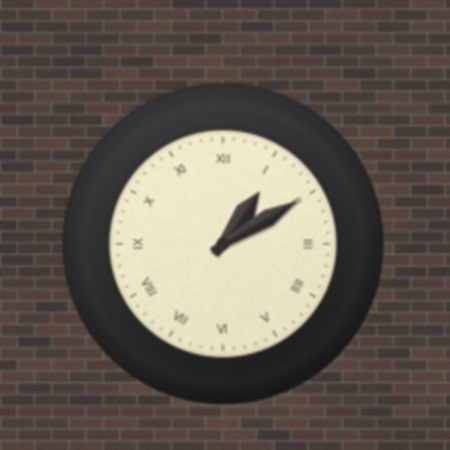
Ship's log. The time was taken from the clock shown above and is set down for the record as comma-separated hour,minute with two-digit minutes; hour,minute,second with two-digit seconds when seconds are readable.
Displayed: 1,10
